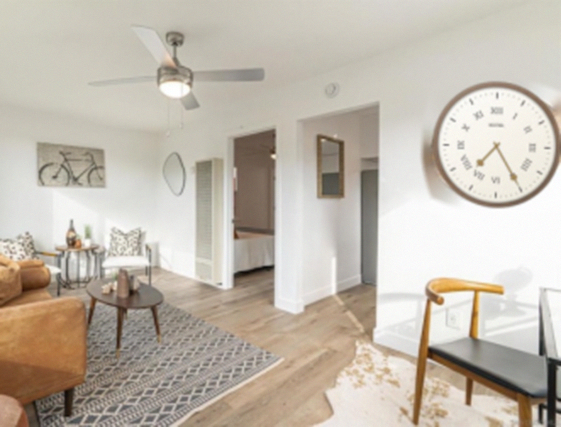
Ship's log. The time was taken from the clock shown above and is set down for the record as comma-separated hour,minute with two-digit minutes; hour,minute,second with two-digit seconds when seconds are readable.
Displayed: 7,25
